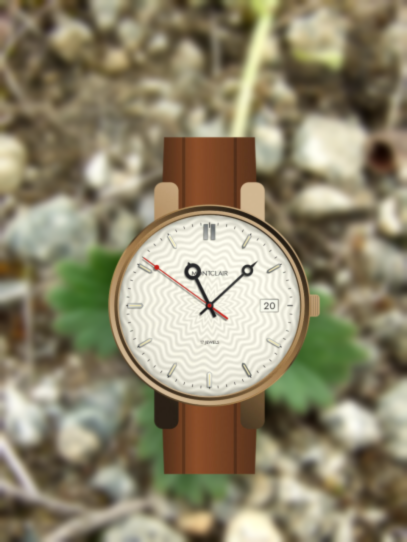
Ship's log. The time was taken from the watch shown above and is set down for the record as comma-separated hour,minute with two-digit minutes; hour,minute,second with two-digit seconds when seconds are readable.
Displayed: 11,07,51
